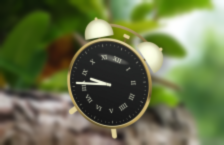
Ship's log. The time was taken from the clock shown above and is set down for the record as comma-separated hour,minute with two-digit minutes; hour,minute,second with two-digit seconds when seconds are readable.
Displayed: 8,41
